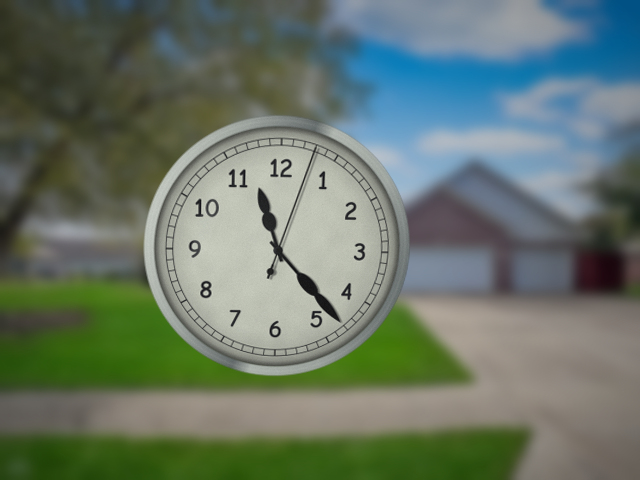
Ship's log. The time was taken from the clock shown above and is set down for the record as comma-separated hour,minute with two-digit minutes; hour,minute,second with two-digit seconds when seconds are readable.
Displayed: 11,23,03
